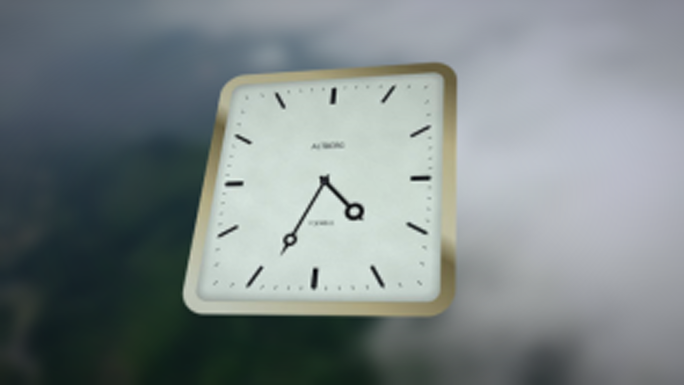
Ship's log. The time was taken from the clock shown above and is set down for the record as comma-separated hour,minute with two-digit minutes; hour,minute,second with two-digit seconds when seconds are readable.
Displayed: 4,34
